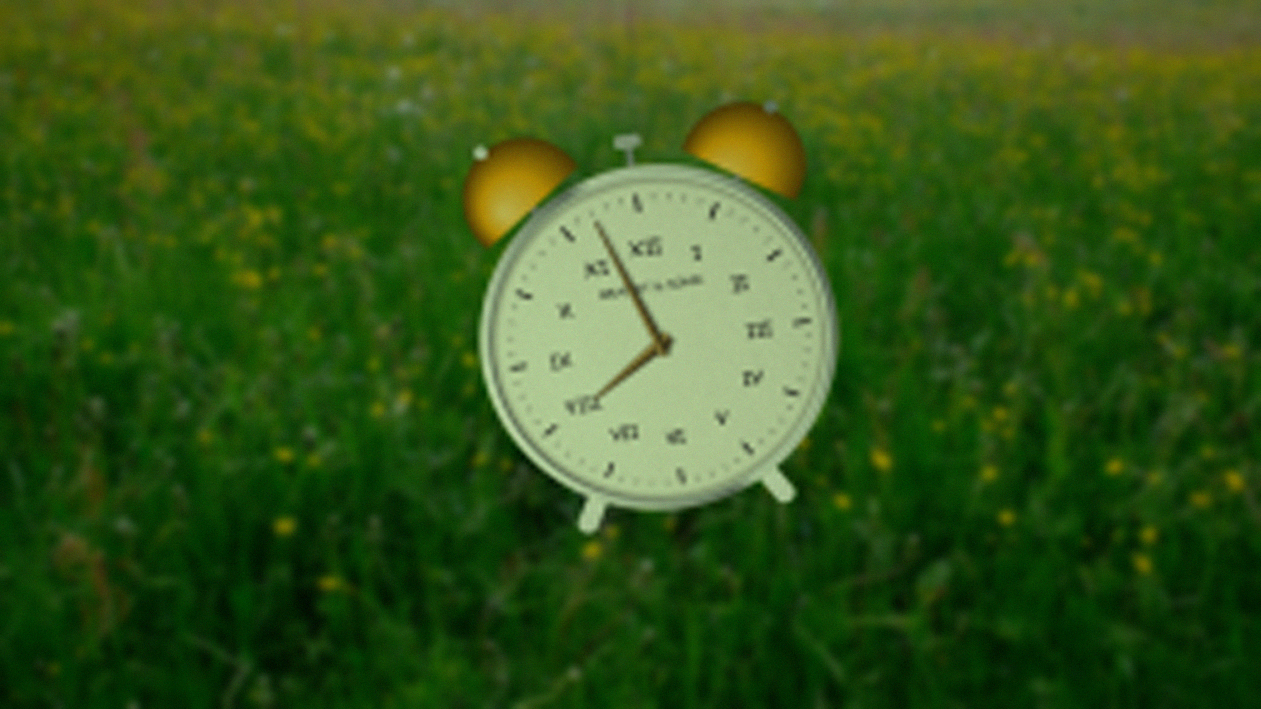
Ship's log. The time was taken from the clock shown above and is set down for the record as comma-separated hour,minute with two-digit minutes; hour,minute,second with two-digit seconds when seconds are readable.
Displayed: 7,57
